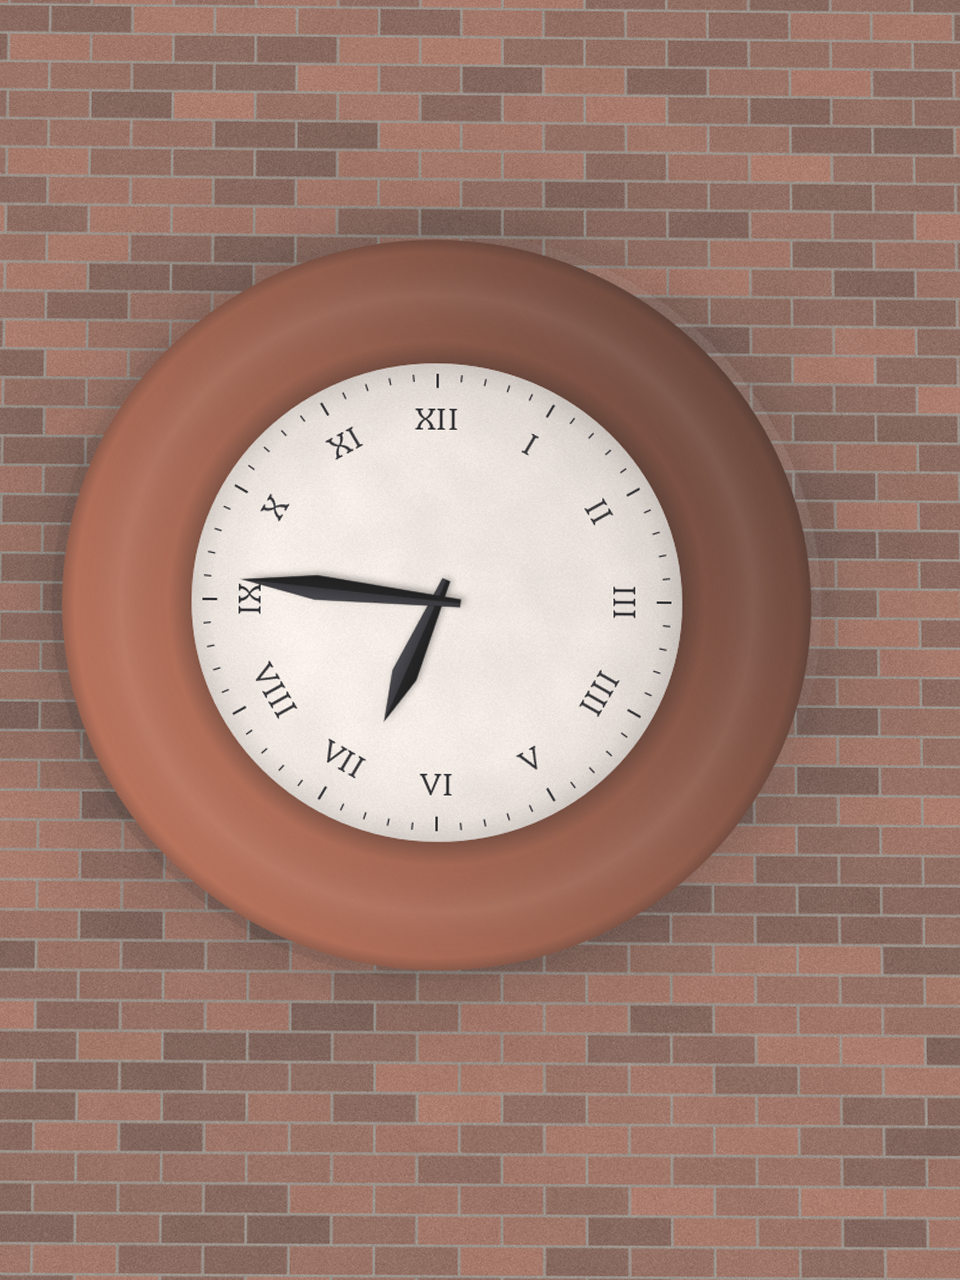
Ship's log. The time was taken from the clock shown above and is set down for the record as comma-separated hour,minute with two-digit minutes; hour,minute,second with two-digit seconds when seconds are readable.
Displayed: 6,46
